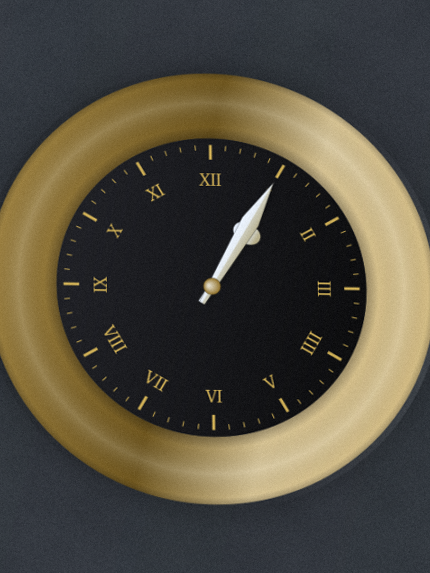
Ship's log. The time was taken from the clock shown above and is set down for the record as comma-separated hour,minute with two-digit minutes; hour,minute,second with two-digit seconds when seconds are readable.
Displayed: 1,05
